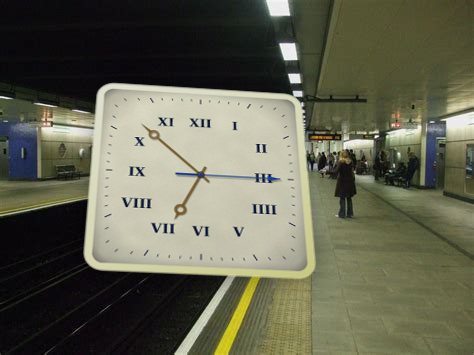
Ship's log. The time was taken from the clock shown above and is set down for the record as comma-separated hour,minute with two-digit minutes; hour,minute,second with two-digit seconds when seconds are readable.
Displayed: 6,52,15
